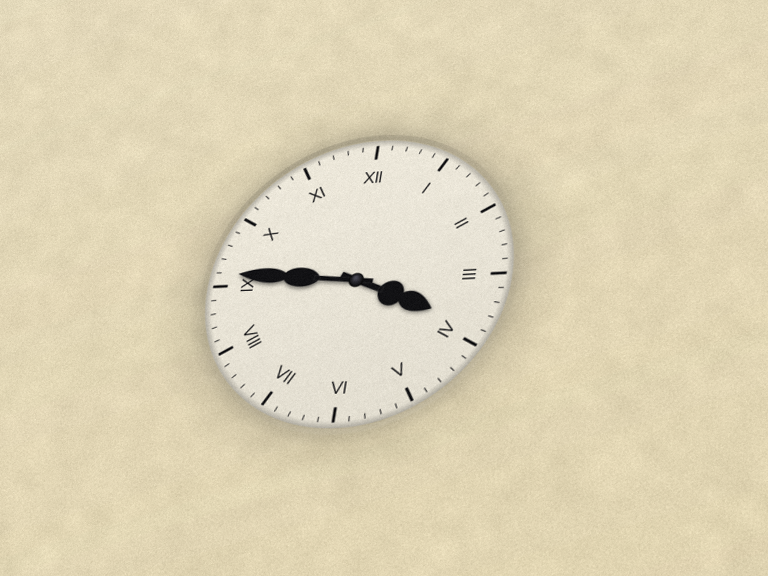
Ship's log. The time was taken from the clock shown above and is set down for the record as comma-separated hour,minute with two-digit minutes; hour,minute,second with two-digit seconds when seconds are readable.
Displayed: 3,46
